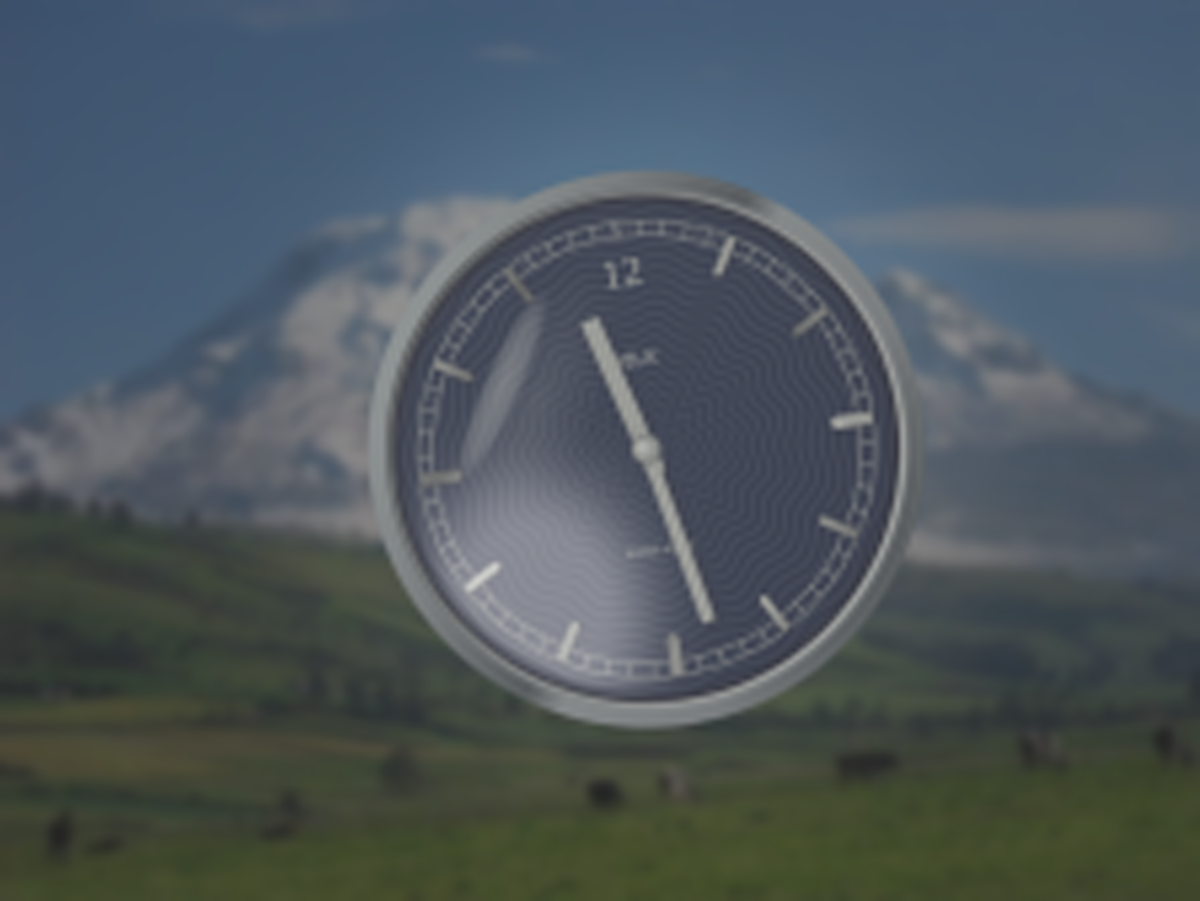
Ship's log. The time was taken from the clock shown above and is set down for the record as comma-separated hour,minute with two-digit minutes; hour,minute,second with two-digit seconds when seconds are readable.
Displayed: 11,28
